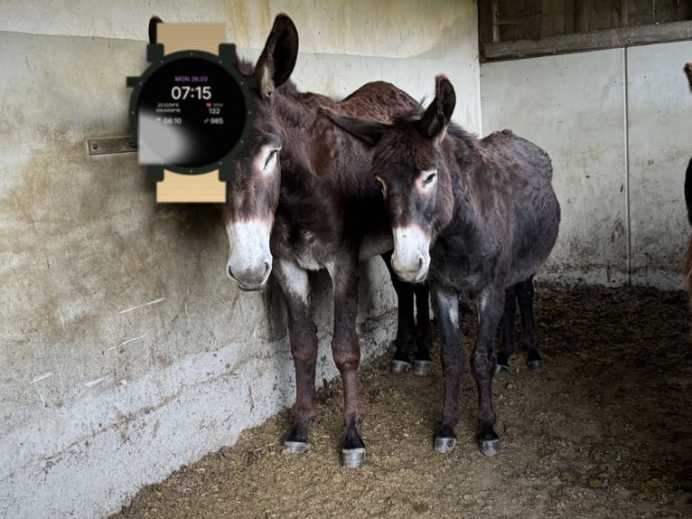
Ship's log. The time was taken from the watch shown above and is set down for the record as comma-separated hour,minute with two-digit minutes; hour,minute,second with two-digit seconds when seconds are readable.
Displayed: 7,15
